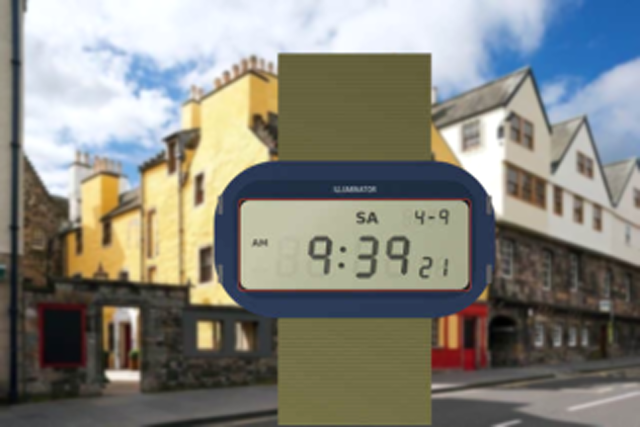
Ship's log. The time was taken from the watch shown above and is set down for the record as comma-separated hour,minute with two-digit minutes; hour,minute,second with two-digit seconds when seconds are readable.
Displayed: 9,39,21
